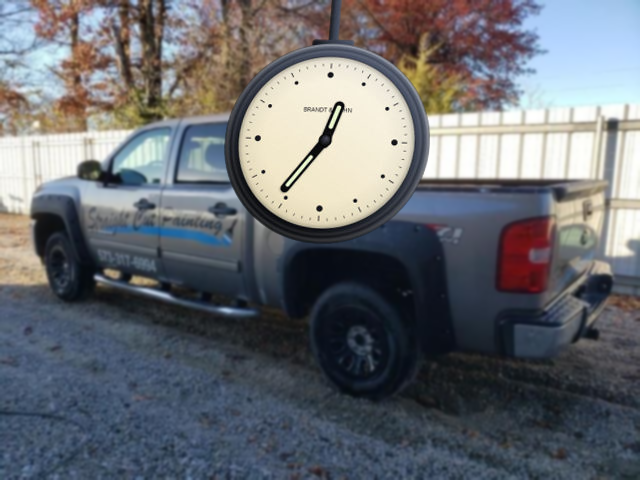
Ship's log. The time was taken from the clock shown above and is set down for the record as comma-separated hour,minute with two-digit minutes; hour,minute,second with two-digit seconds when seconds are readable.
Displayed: 12,36
